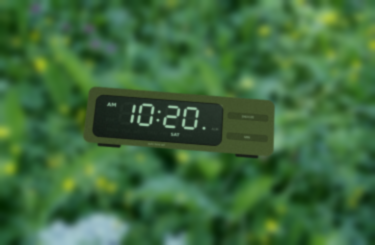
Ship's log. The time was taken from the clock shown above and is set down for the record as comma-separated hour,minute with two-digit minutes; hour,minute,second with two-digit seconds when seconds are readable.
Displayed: 10,20
